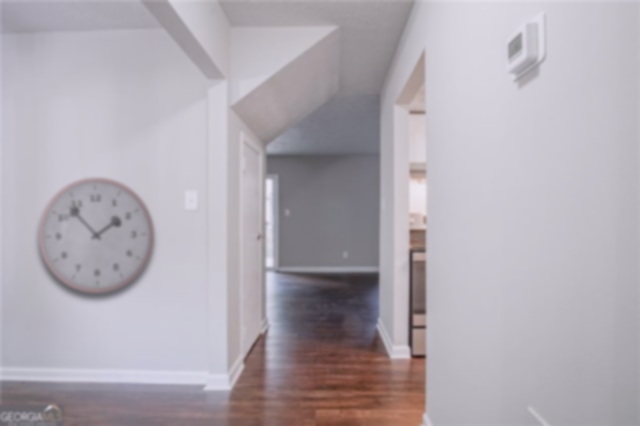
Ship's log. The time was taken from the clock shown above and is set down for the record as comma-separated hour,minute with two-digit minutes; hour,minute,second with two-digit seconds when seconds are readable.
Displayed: 1,53
